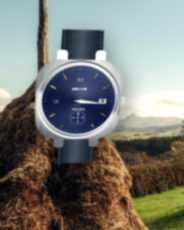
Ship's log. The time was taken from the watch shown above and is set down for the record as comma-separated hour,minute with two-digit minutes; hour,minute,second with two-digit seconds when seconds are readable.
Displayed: 3,16
